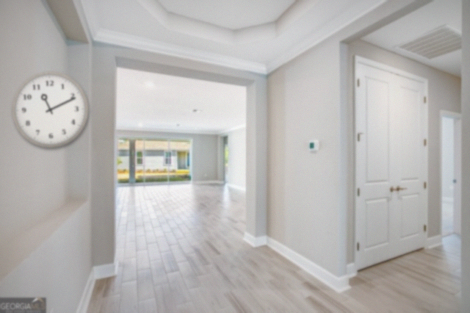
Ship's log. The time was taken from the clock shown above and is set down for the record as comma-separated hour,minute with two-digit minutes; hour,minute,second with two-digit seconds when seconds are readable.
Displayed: 11,11
